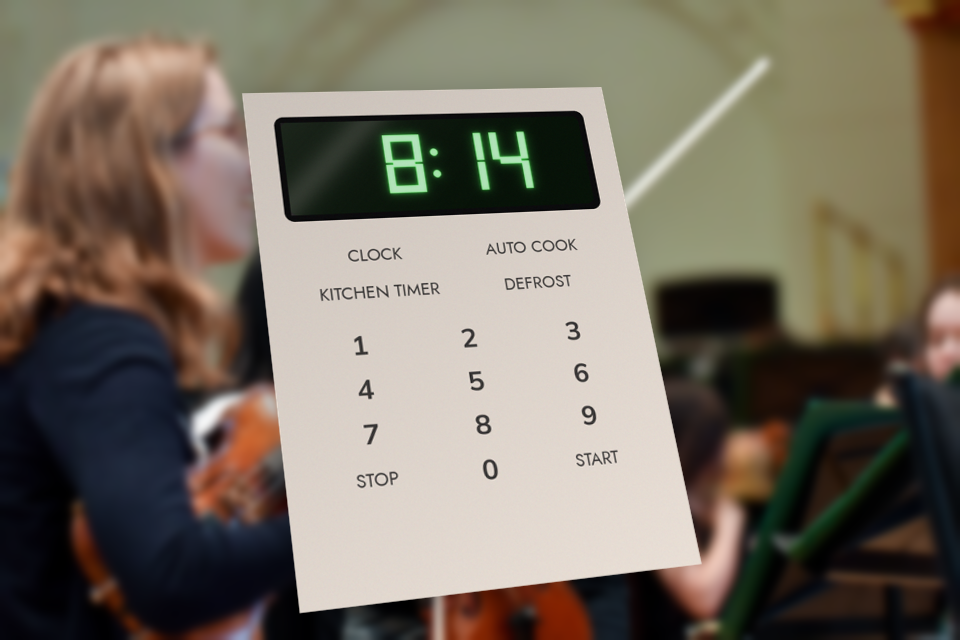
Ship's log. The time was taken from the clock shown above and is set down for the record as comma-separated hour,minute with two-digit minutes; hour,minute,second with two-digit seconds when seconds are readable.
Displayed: 8,14
